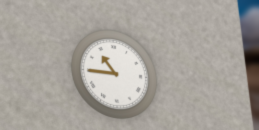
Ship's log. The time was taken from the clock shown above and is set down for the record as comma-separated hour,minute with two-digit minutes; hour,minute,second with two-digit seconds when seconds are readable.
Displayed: 10,45
